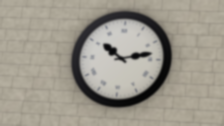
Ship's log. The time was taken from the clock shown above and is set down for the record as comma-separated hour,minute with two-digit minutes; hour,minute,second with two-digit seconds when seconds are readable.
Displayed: 10,13
